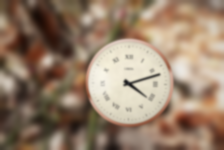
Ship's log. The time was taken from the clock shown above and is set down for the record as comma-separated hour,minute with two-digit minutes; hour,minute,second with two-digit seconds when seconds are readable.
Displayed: 4,12
